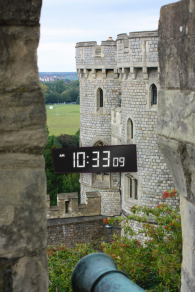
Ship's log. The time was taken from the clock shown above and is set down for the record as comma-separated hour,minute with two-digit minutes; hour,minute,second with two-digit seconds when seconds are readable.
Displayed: 10,33,09
